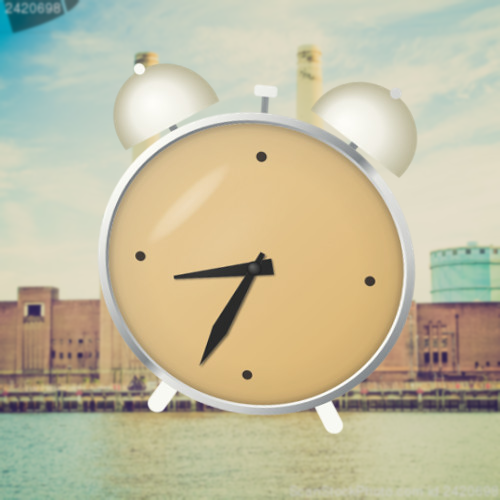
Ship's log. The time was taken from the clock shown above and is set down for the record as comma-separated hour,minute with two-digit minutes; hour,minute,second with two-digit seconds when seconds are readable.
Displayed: 8,34
